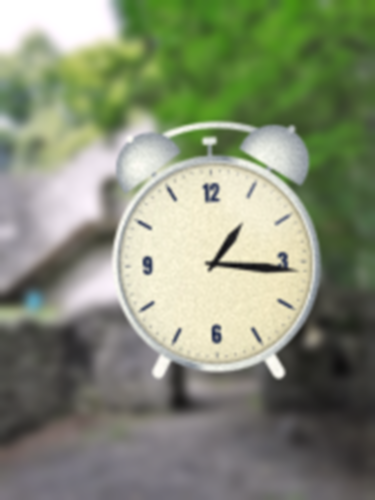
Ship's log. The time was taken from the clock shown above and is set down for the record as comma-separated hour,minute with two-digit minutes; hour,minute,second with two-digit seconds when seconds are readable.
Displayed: 1,16
